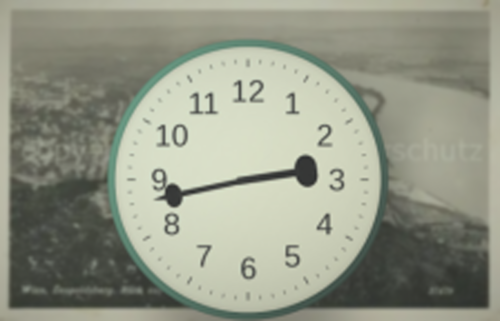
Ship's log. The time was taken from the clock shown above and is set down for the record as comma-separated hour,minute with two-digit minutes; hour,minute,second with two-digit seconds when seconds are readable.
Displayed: 2,43
